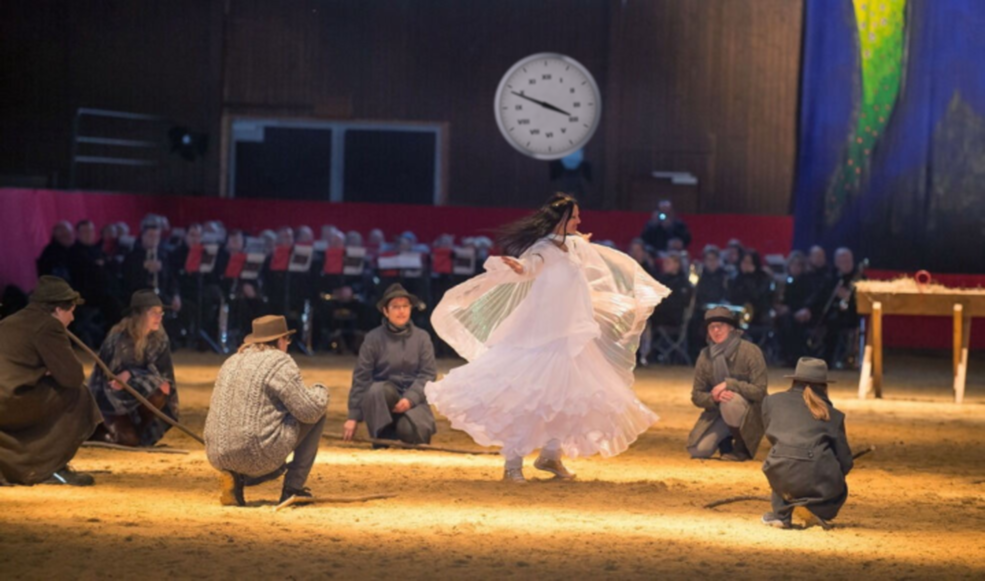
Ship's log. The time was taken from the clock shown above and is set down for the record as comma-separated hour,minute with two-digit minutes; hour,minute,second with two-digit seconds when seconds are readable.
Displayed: 3,49
